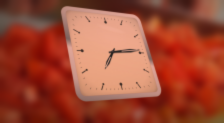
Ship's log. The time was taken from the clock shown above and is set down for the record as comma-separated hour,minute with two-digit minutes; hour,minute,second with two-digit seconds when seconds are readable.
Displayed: 7,14
